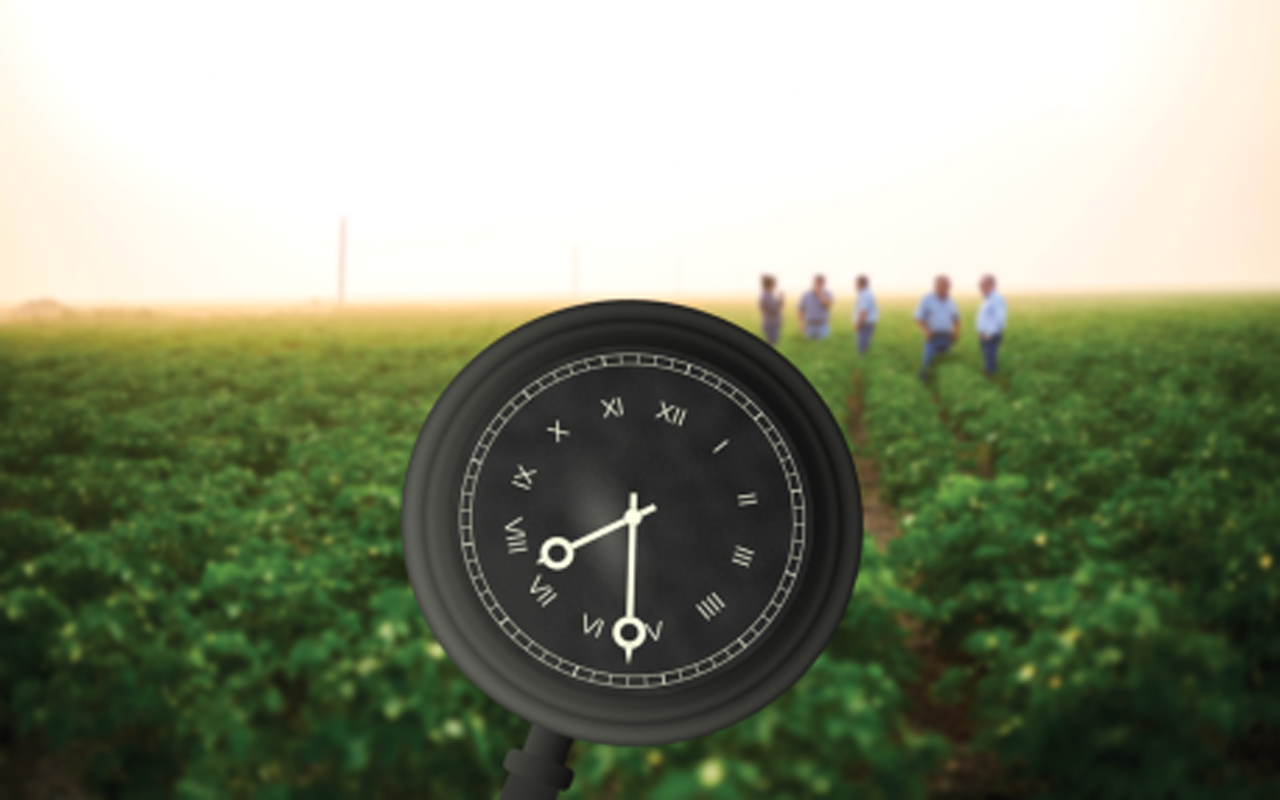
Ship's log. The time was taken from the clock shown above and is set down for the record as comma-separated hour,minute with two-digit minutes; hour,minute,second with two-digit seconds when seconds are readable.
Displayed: 7,27
